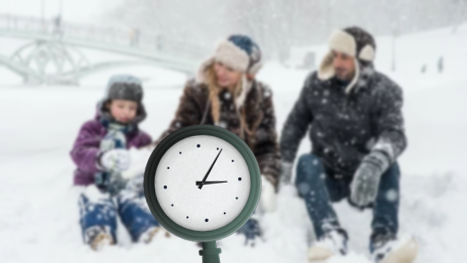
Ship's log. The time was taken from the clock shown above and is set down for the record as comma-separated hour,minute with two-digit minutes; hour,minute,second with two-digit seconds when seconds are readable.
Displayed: 3,06
